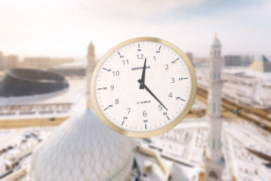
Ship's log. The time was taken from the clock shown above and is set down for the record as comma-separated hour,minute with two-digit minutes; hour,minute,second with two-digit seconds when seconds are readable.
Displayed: 12,24
